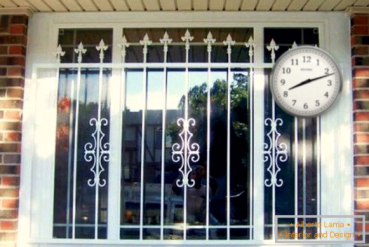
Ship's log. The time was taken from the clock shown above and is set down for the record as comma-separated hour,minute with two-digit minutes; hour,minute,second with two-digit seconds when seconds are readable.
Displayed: 8,12
